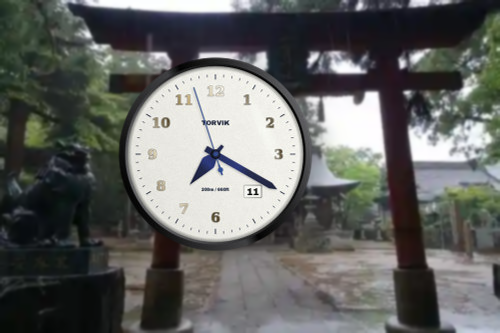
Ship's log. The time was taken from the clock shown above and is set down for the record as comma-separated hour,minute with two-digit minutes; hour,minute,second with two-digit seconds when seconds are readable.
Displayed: 7,19,57
